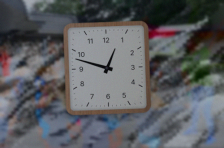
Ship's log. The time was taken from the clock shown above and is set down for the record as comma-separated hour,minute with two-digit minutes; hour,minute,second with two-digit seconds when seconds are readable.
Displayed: 12,48
